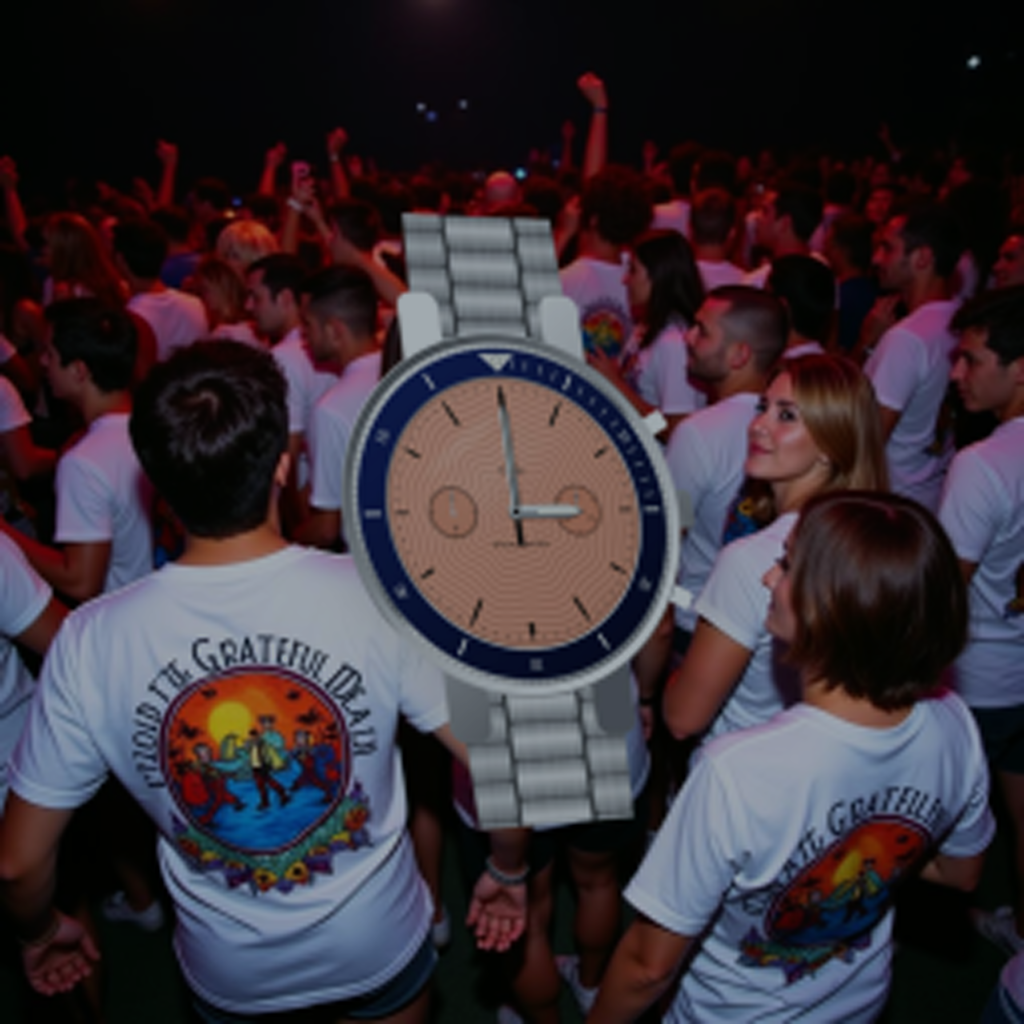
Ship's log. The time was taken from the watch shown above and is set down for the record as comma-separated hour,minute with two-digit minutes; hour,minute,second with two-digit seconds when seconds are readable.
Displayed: 3,00
